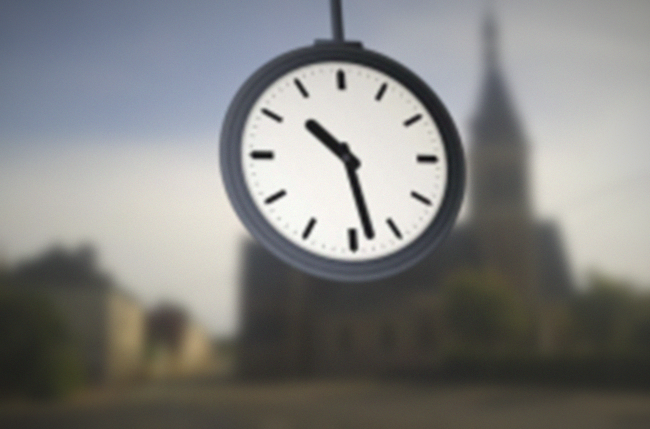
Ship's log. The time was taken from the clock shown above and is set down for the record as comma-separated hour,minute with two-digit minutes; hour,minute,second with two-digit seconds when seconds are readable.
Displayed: 10,28
